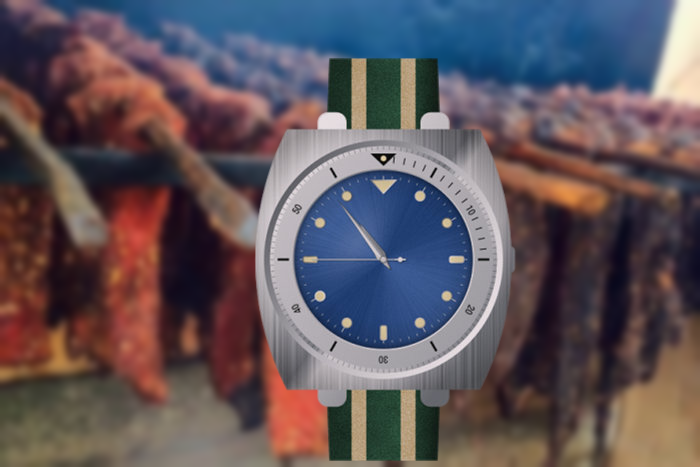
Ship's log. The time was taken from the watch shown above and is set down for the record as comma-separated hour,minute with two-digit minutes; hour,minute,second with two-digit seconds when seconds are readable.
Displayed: 10,53,45
